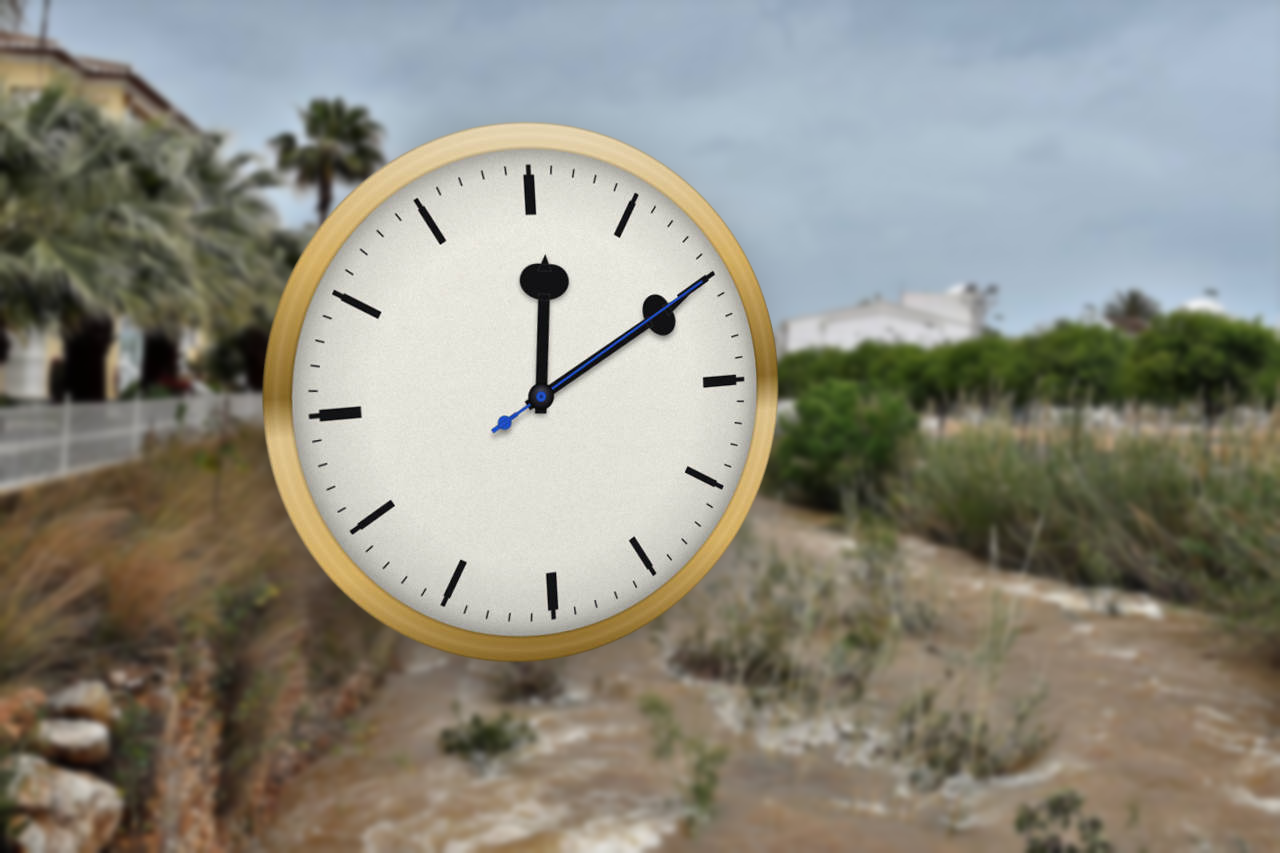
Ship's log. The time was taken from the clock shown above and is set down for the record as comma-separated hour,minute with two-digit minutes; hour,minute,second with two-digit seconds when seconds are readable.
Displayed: 12,10,10
